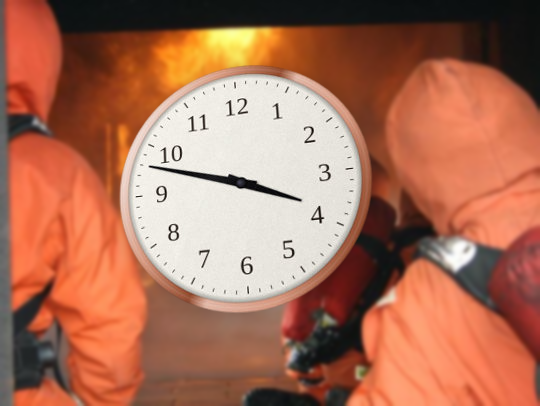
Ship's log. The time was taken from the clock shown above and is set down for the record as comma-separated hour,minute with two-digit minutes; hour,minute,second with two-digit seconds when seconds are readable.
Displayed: 3,48
